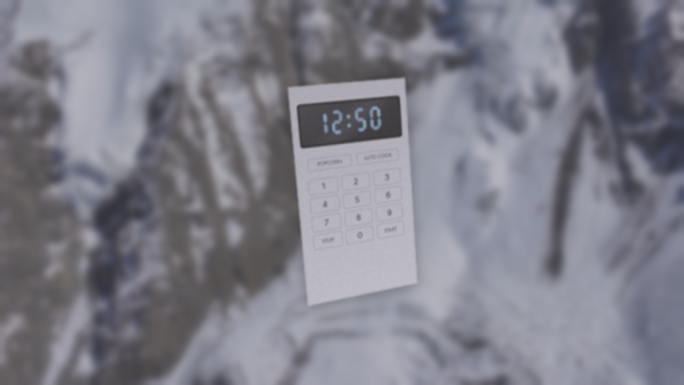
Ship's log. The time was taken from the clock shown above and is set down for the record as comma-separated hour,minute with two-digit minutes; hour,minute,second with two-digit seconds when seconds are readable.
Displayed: 12,50
